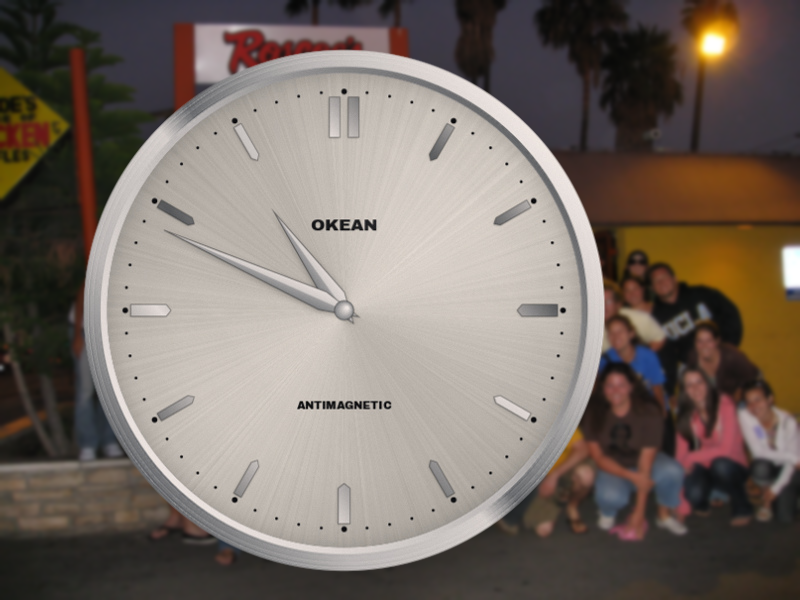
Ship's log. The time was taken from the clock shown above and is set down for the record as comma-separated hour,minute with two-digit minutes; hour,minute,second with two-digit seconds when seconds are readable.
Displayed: 10,49
